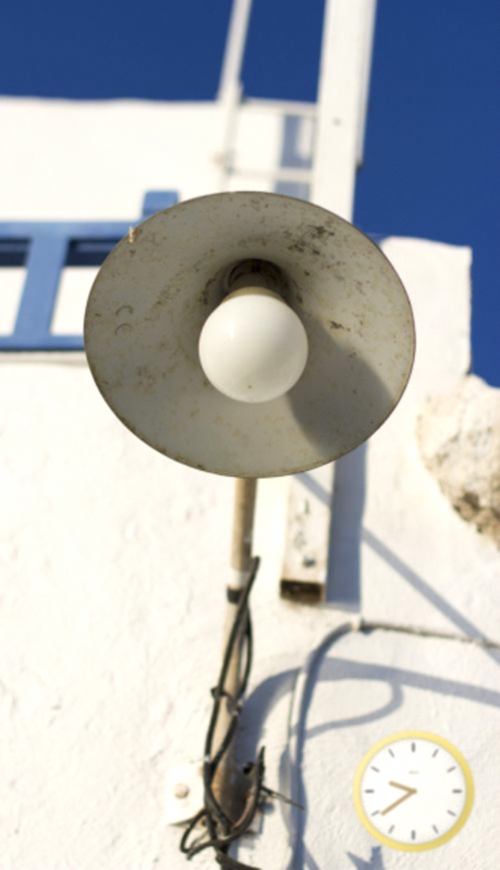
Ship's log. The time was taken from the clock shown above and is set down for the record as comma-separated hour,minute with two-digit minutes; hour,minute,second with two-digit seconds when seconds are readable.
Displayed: 9,39
